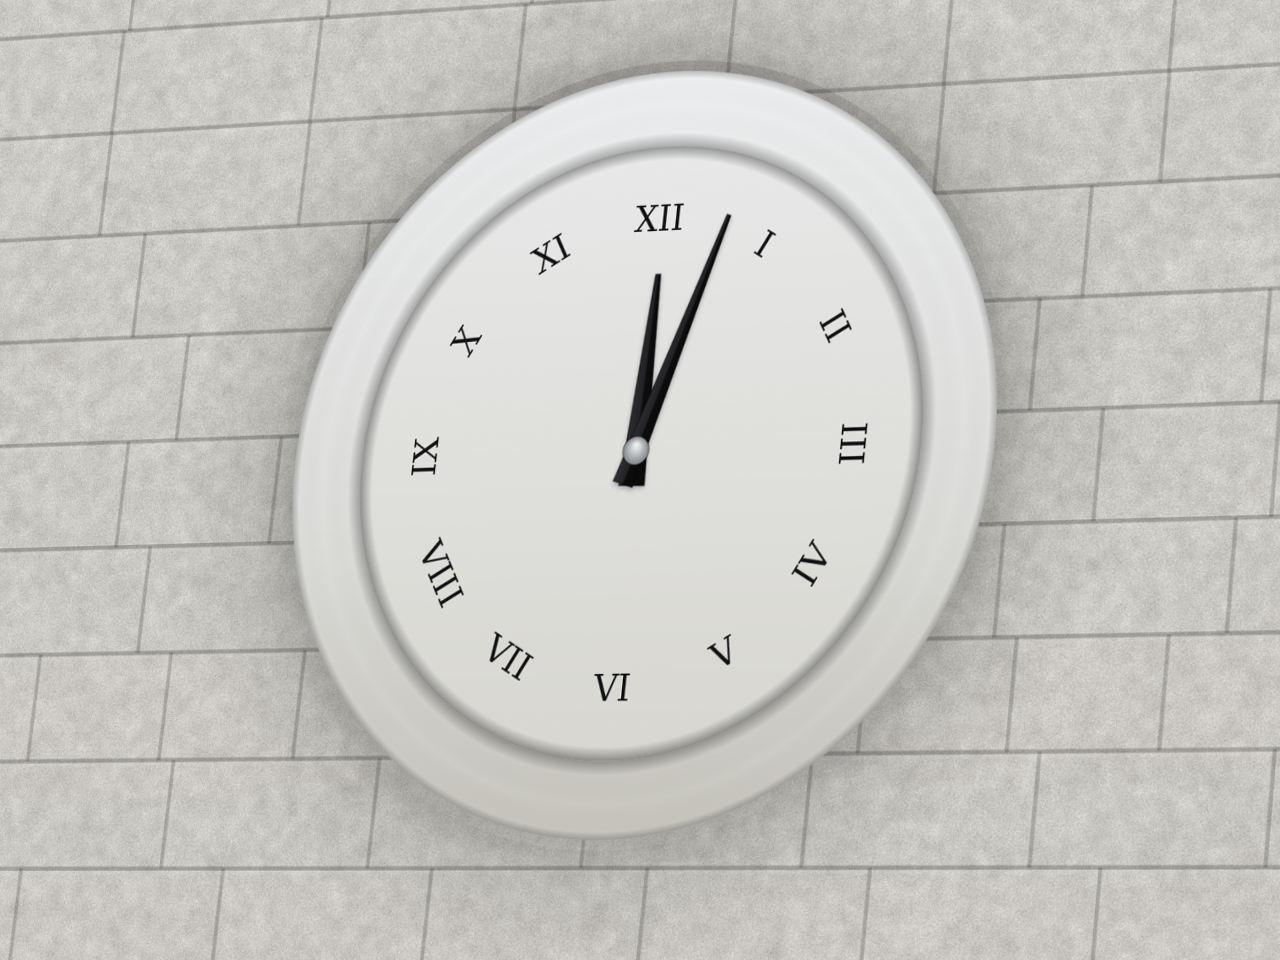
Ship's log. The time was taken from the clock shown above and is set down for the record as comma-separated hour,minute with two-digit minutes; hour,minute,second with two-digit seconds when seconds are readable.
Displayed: 12,03
